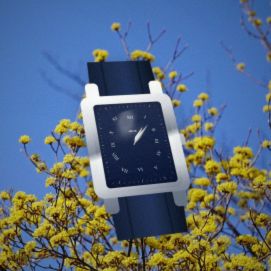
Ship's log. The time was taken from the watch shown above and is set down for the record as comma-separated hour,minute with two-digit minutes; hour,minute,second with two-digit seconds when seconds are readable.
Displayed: 1,07
